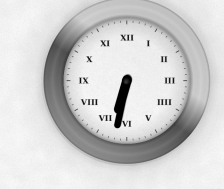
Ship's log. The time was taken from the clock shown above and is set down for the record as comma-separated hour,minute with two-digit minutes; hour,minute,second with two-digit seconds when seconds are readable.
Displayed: 6,32
